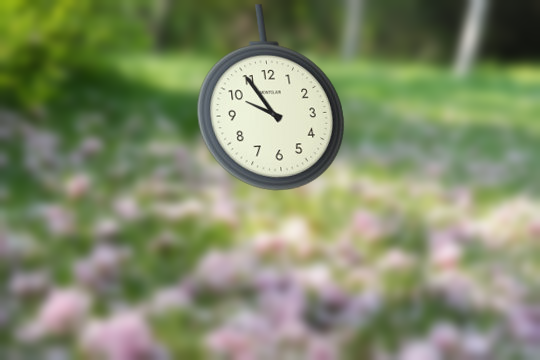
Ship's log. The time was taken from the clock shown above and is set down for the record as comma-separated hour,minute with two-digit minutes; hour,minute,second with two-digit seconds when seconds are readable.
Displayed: 9,55
